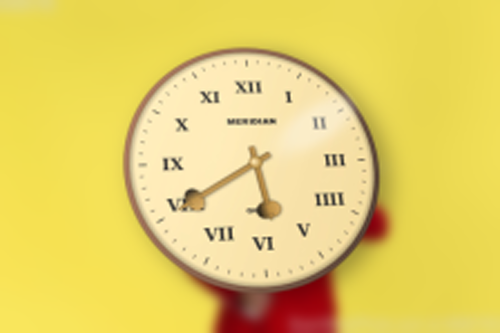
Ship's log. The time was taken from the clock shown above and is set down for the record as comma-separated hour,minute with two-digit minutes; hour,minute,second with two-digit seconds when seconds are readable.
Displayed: 5,40
